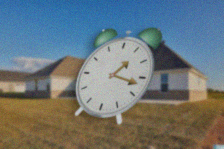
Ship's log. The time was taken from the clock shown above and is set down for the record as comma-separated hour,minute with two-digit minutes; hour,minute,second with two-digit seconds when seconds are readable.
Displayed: 1,17
